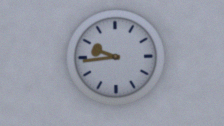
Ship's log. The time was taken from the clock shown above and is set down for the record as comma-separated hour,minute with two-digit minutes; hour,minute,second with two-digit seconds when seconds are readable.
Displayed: 9,44
